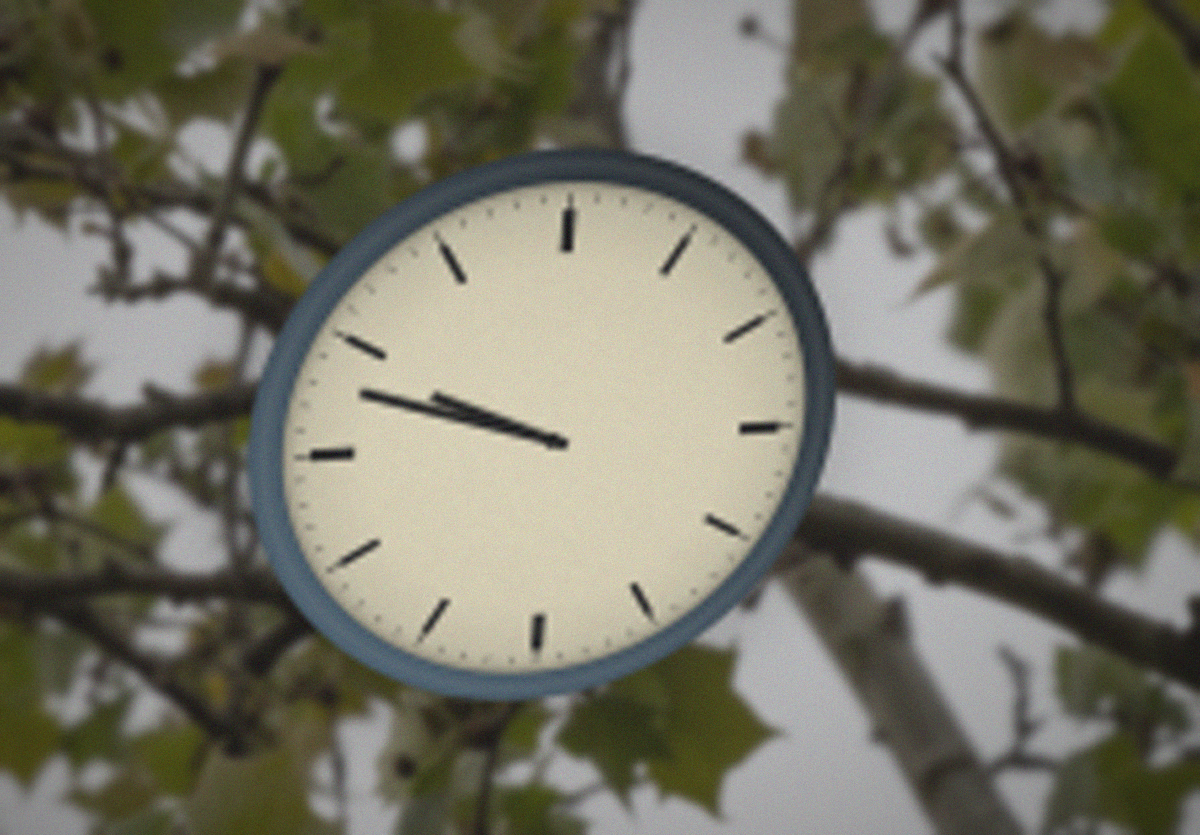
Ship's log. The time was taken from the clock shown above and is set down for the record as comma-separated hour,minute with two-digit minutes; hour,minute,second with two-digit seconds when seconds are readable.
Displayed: 9,48
